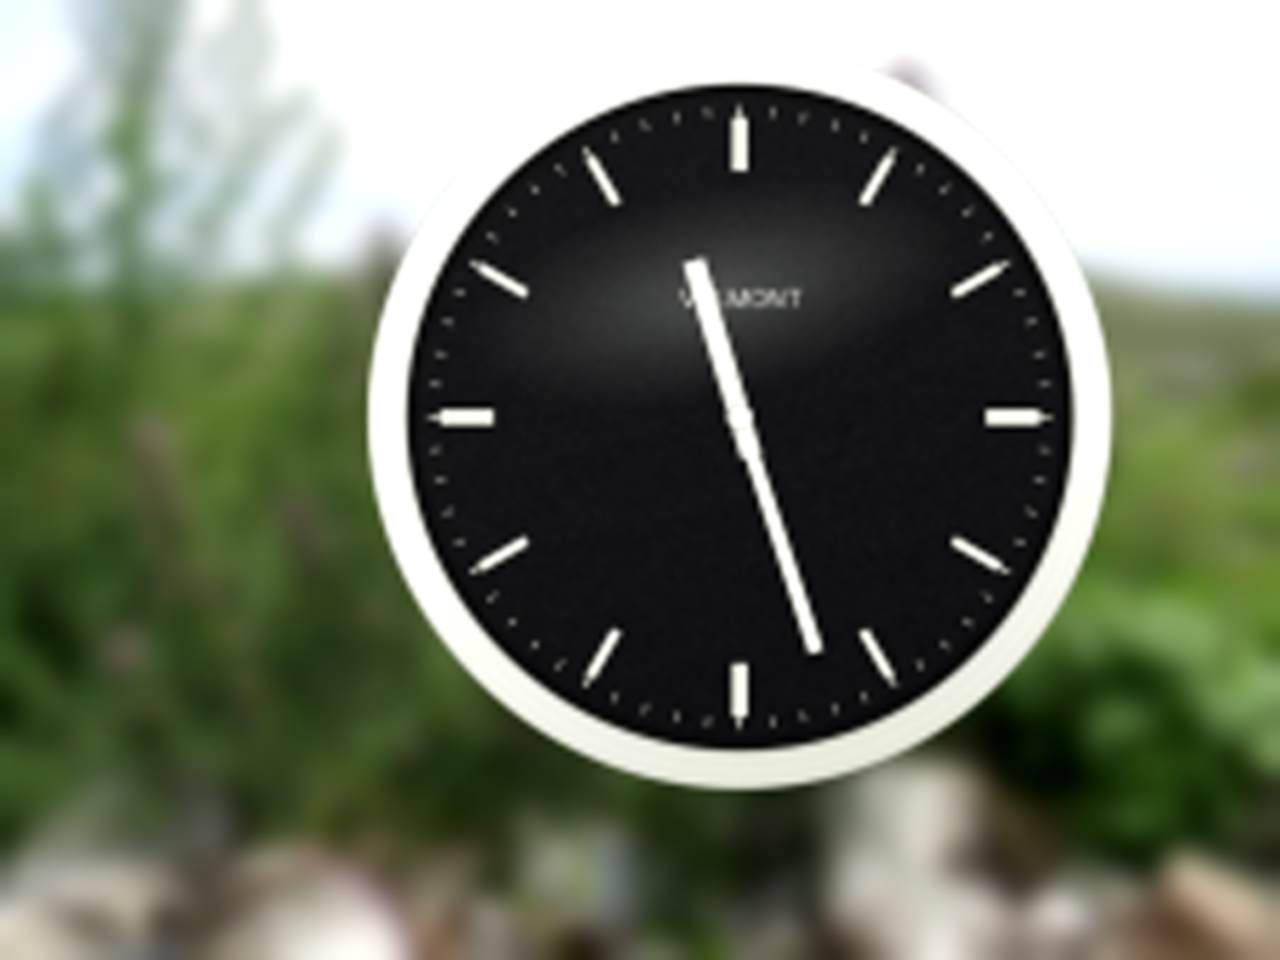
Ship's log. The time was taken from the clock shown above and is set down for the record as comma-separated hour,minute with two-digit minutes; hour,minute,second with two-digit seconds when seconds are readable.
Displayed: 11,27
